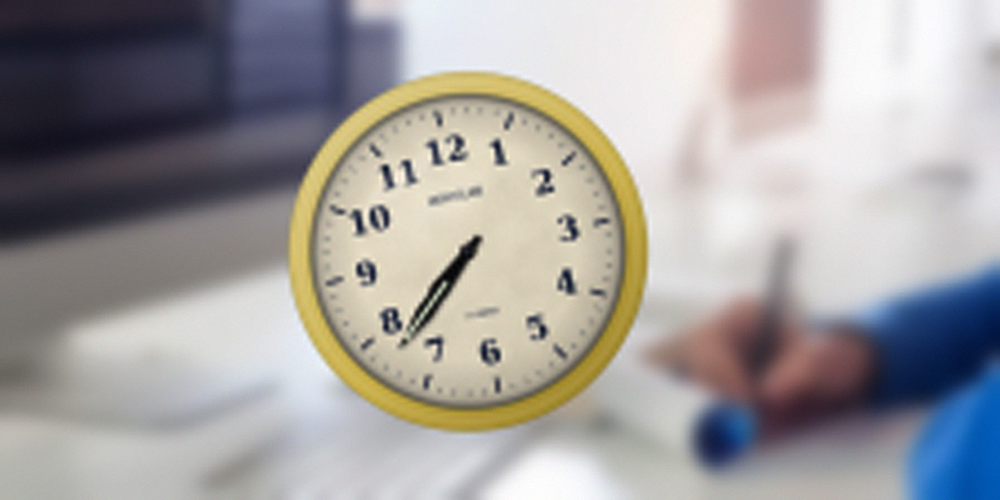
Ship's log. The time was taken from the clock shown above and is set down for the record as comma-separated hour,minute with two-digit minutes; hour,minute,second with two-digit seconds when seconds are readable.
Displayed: 7,38
